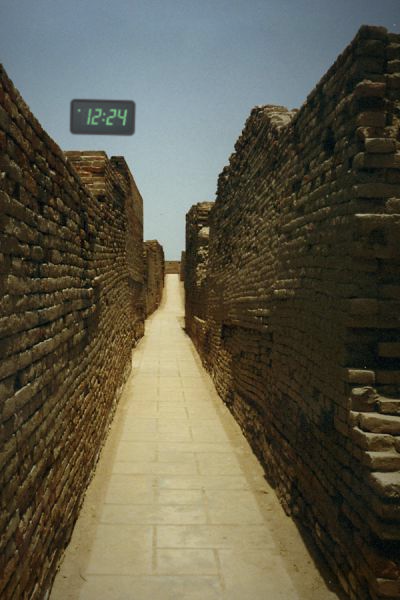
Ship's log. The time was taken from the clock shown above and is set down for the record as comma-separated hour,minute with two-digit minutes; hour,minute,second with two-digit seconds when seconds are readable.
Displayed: 12,24
